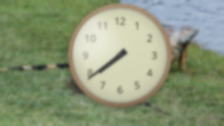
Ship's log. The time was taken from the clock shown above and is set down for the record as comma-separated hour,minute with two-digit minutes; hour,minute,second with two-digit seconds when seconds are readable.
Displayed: 7,39
